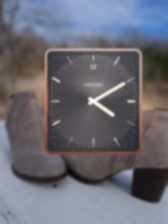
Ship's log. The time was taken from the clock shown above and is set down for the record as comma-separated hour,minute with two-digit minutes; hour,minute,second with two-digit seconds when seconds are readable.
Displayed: 4,10
